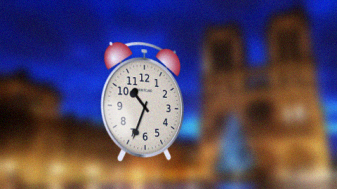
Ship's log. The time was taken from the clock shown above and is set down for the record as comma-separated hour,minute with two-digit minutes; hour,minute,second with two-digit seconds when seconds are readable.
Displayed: 10,34
